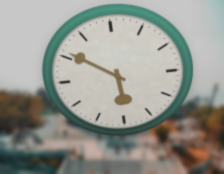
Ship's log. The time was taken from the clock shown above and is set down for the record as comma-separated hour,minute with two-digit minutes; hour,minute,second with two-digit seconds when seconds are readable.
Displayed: 5,51
